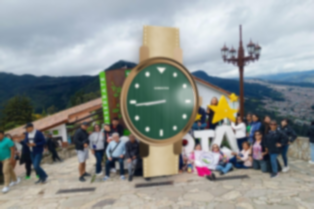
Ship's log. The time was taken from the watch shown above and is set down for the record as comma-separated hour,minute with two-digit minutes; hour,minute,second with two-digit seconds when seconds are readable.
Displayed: 8,44
